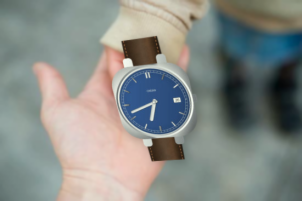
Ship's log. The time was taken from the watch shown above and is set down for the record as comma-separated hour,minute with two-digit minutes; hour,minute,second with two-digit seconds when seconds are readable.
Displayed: 6,42
